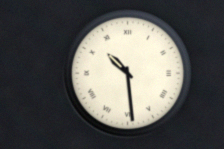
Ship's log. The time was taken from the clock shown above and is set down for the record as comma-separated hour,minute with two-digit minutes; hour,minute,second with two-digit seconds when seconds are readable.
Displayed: 10,29
